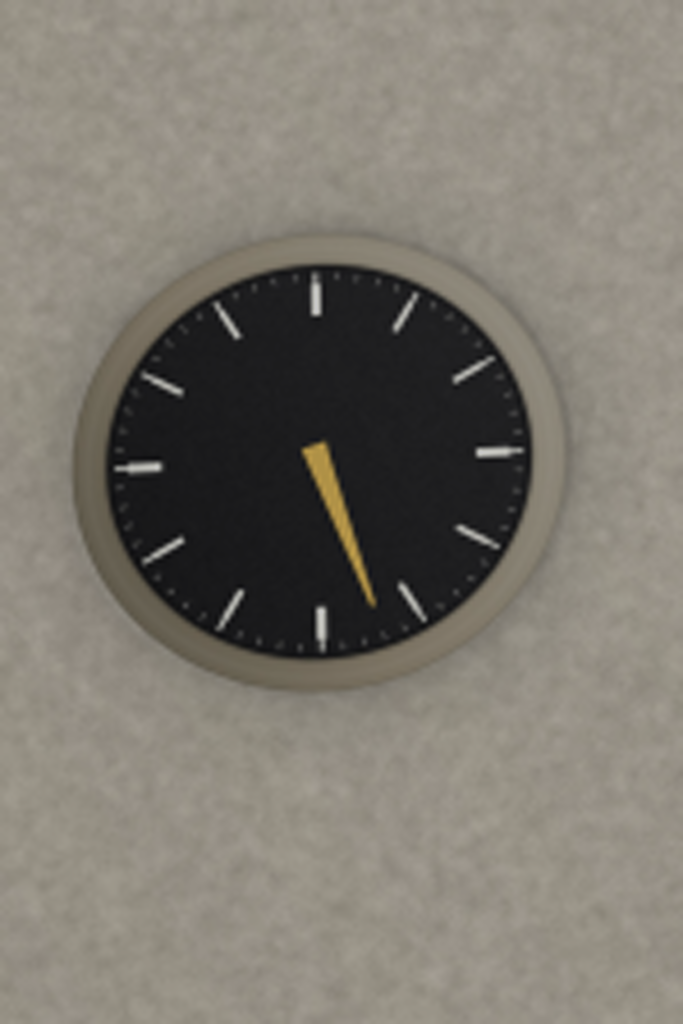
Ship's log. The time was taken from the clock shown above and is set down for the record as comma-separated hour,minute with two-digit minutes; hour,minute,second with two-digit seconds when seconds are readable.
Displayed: 5,27
